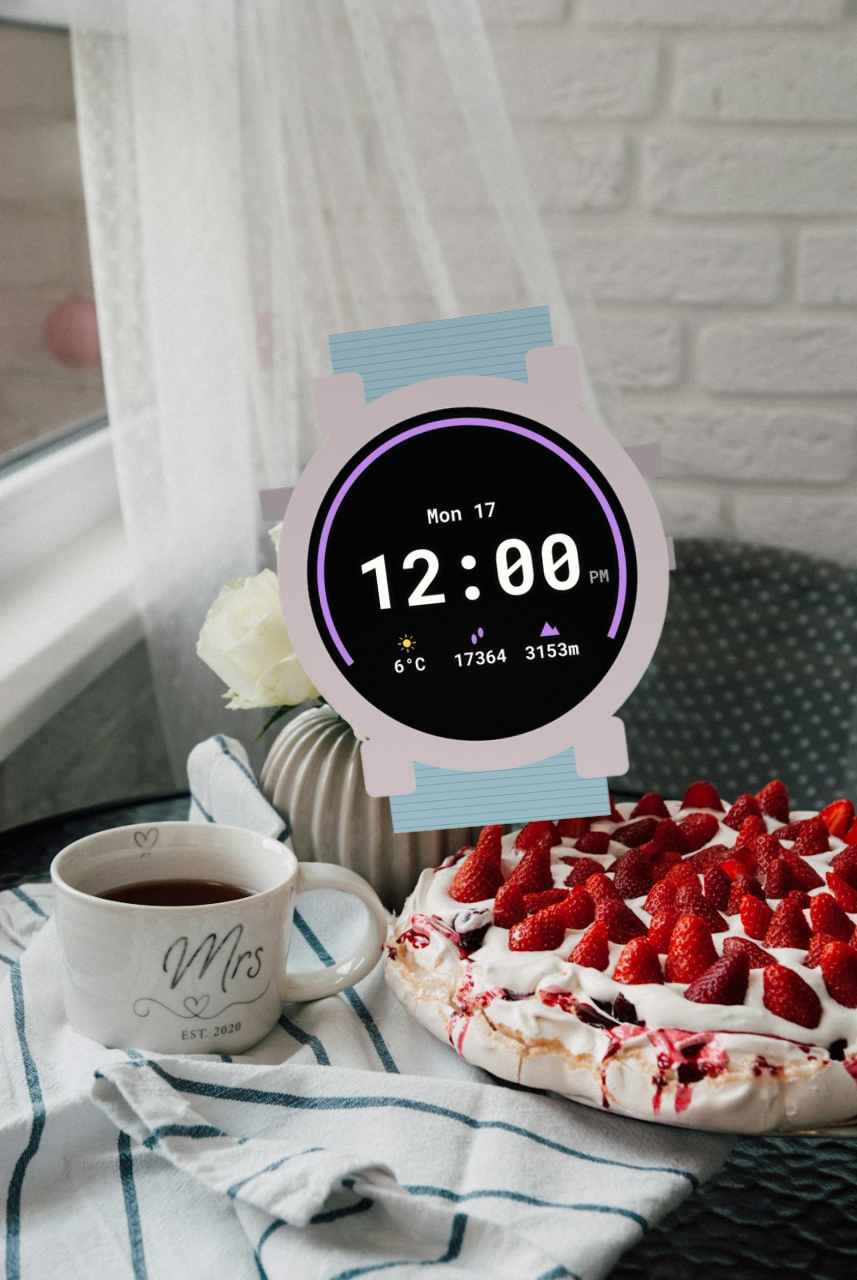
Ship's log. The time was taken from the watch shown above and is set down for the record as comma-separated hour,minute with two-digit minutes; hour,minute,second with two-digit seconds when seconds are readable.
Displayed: 12,00
